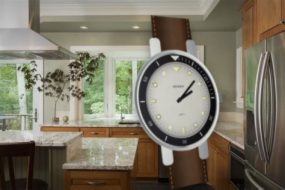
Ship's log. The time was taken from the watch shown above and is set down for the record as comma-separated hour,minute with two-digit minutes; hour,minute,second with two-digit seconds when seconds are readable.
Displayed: 2,08
